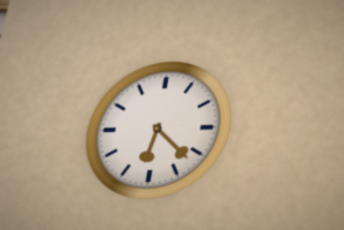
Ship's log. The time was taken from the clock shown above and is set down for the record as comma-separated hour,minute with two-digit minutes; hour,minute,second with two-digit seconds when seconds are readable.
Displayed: 6,22
